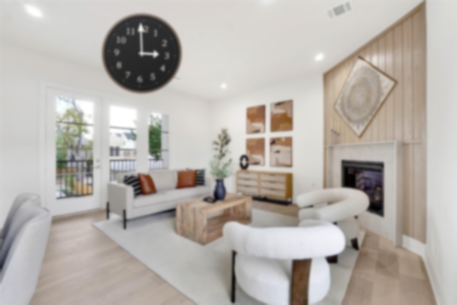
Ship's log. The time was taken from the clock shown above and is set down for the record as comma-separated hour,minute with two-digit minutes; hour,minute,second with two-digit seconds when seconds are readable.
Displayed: 2,59
